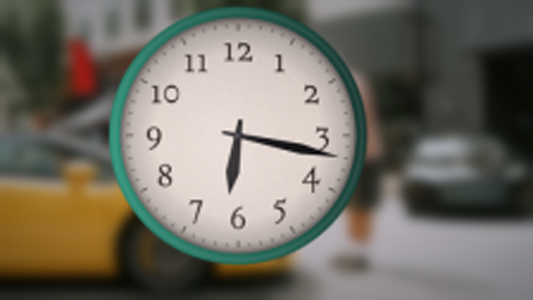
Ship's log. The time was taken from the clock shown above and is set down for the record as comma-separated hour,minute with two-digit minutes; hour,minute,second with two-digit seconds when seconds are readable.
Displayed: 6,17
